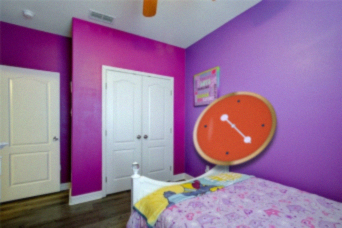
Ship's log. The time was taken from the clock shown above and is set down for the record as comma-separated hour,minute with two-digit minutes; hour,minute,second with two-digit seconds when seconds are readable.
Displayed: 10,22
